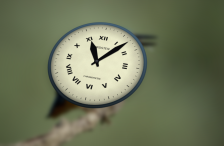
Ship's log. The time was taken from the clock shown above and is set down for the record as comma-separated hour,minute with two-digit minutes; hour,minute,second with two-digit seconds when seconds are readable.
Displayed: 11,07
